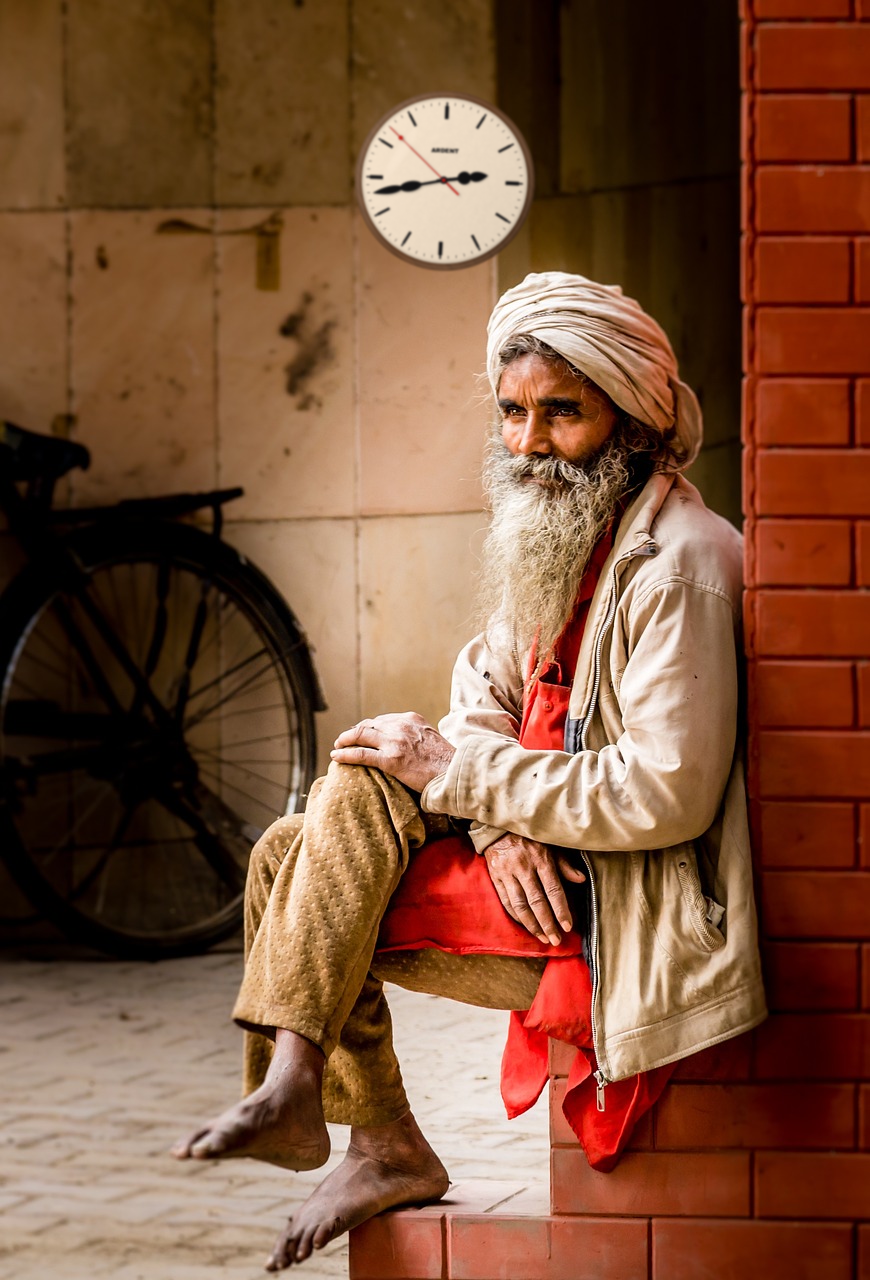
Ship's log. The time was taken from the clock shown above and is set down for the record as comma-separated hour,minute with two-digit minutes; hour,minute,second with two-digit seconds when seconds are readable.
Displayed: 2,42,52
